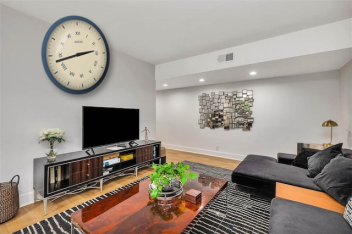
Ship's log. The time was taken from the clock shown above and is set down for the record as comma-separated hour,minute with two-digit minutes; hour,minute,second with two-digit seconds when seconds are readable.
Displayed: 2,43
